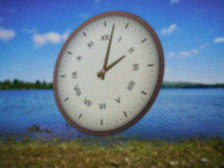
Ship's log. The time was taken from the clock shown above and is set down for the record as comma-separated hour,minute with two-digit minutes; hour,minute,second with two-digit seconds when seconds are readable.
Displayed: 2,02
